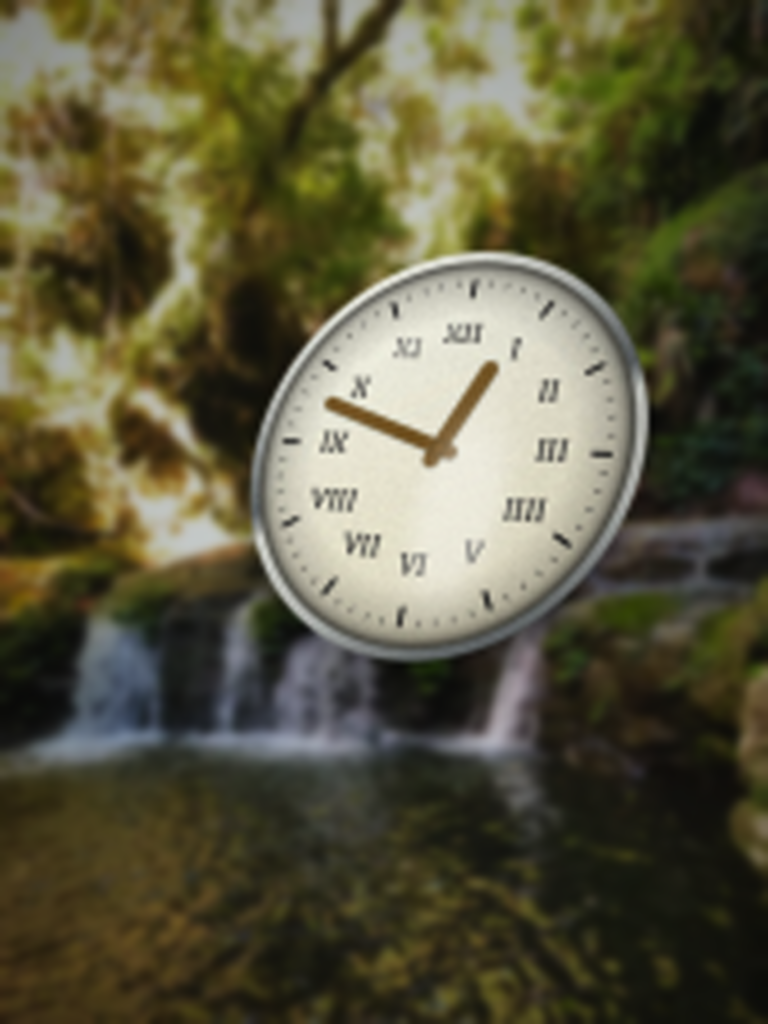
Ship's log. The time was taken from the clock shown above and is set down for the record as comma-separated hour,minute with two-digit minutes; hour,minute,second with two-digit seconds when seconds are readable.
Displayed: 12,48
